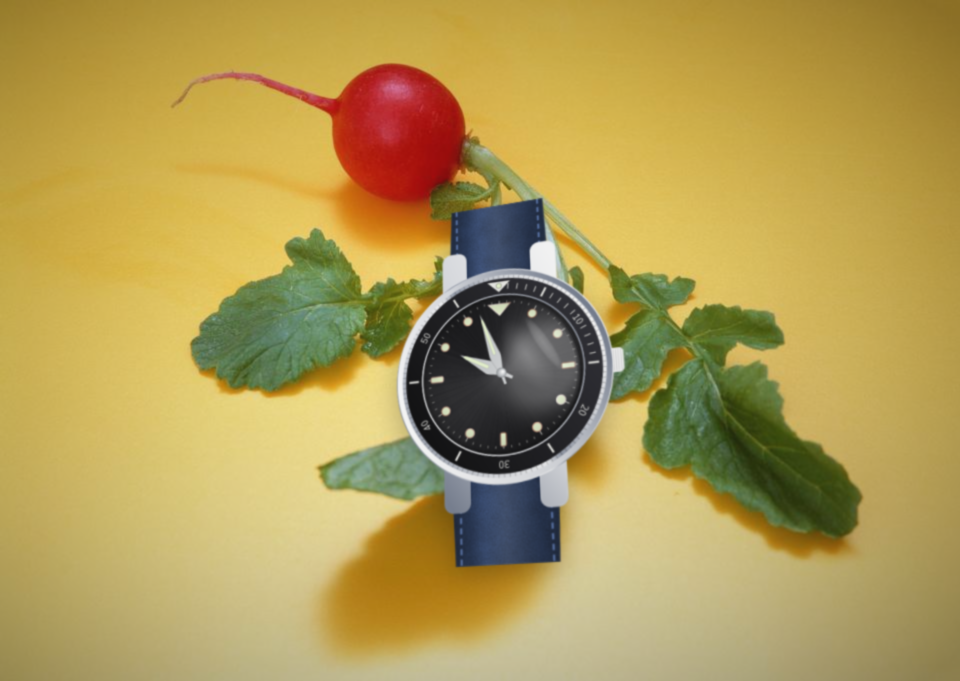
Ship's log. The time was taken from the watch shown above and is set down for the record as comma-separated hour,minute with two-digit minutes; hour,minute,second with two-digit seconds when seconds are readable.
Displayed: 9,57
